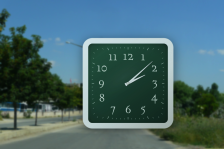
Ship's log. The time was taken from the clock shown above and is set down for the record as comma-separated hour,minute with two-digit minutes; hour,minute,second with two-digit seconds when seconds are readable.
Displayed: 2,08
